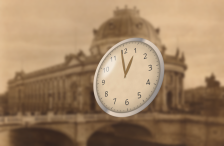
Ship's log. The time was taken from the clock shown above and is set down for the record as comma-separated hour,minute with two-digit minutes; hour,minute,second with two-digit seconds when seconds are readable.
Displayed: 12,59
